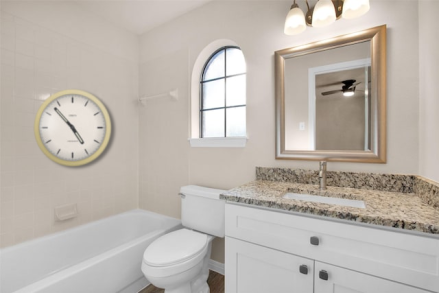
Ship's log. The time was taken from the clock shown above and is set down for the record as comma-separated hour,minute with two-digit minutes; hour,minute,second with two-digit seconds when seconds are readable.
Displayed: 4,53
